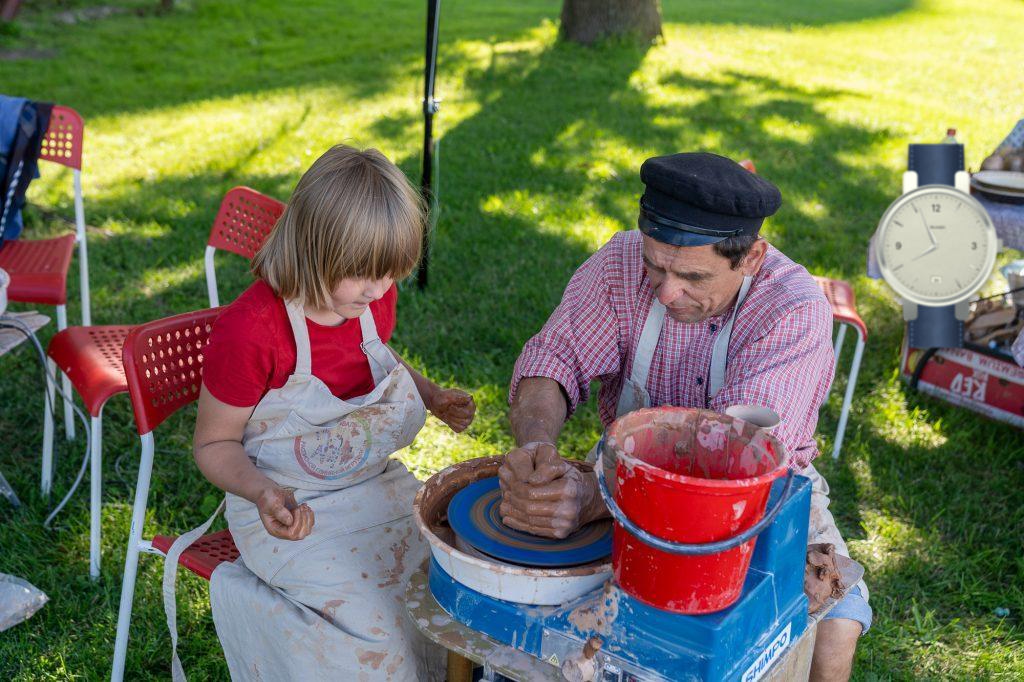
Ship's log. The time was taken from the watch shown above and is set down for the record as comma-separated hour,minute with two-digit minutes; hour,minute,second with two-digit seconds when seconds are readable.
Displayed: 7,56
